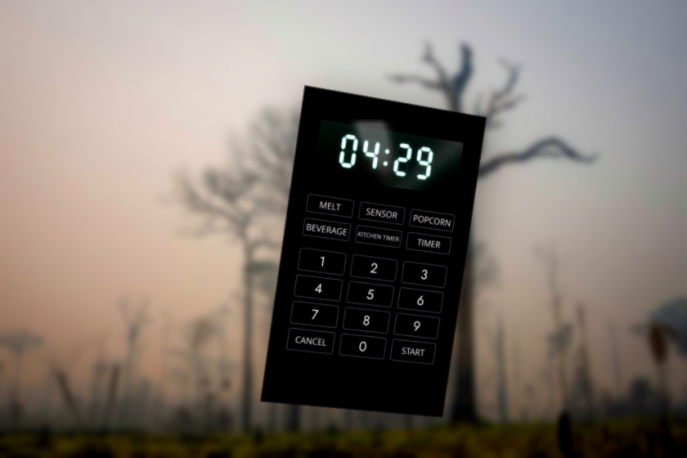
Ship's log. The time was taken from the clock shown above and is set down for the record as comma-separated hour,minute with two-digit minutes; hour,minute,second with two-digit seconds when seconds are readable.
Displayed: 4,29
